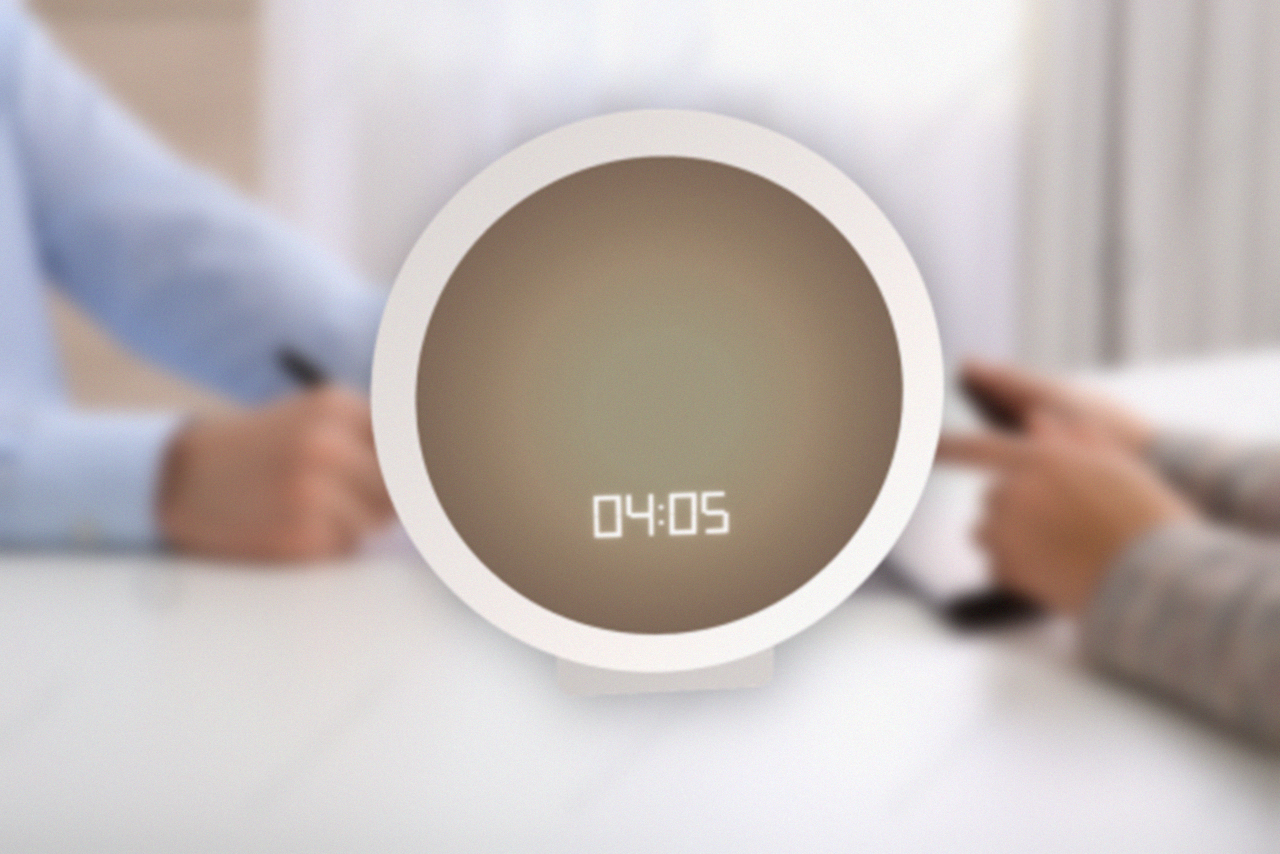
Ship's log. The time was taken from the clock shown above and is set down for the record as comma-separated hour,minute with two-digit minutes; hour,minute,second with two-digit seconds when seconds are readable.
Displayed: 4,05
